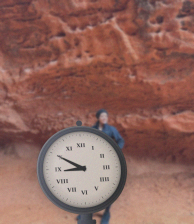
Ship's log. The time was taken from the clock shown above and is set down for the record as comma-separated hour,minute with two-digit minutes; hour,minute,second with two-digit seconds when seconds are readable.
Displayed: 8,50
